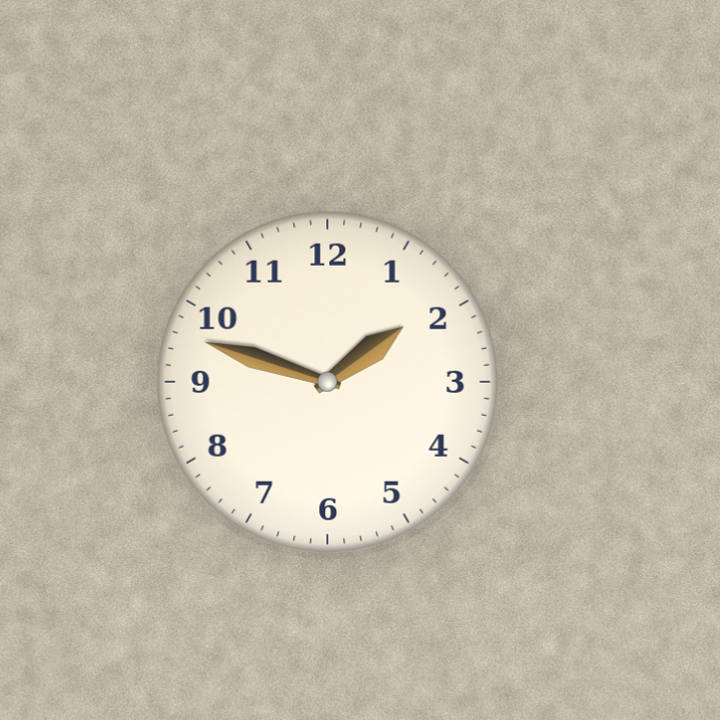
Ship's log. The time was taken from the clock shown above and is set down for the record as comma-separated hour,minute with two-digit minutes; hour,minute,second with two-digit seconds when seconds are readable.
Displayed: 1,48
